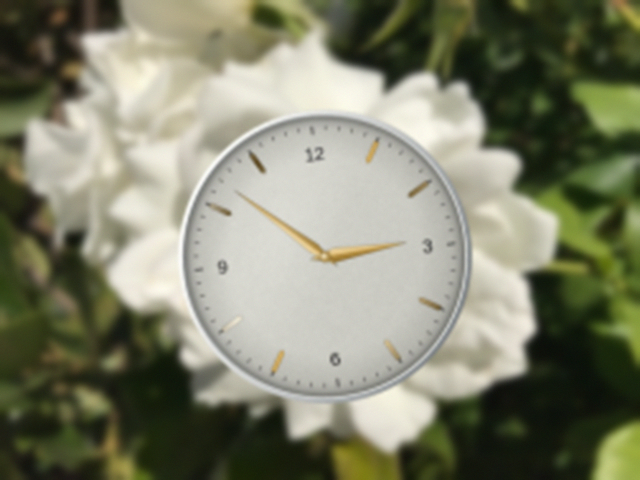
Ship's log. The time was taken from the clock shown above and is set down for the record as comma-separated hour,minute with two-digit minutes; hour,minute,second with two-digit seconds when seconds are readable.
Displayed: 2,52
